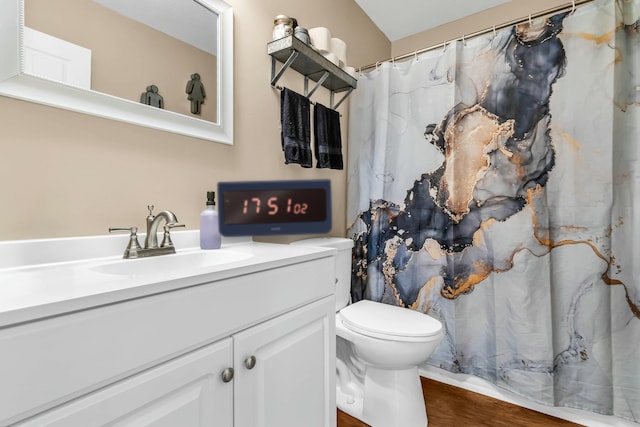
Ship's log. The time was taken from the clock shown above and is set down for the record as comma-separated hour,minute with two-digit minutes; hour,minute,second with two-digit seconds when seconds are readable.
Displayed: 17,51
